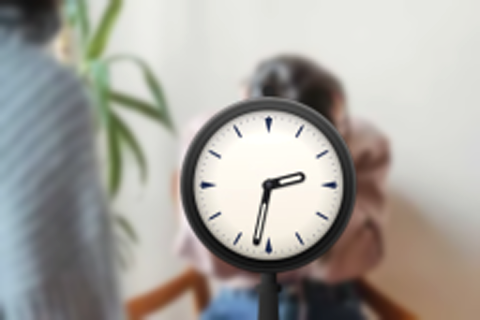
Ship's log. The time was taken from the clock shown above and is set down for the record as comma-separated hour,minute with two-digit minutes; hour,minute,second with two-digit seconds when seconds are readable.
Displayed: 2,32
